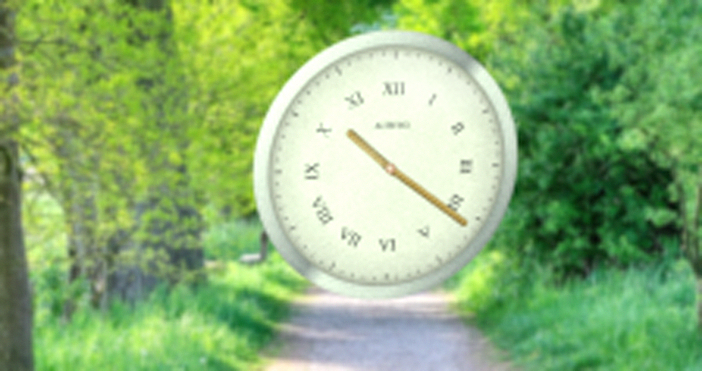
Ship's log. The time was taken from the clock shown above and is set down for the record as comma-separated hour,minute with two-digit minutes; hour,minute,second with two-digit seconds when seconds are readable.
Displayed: 10,21
